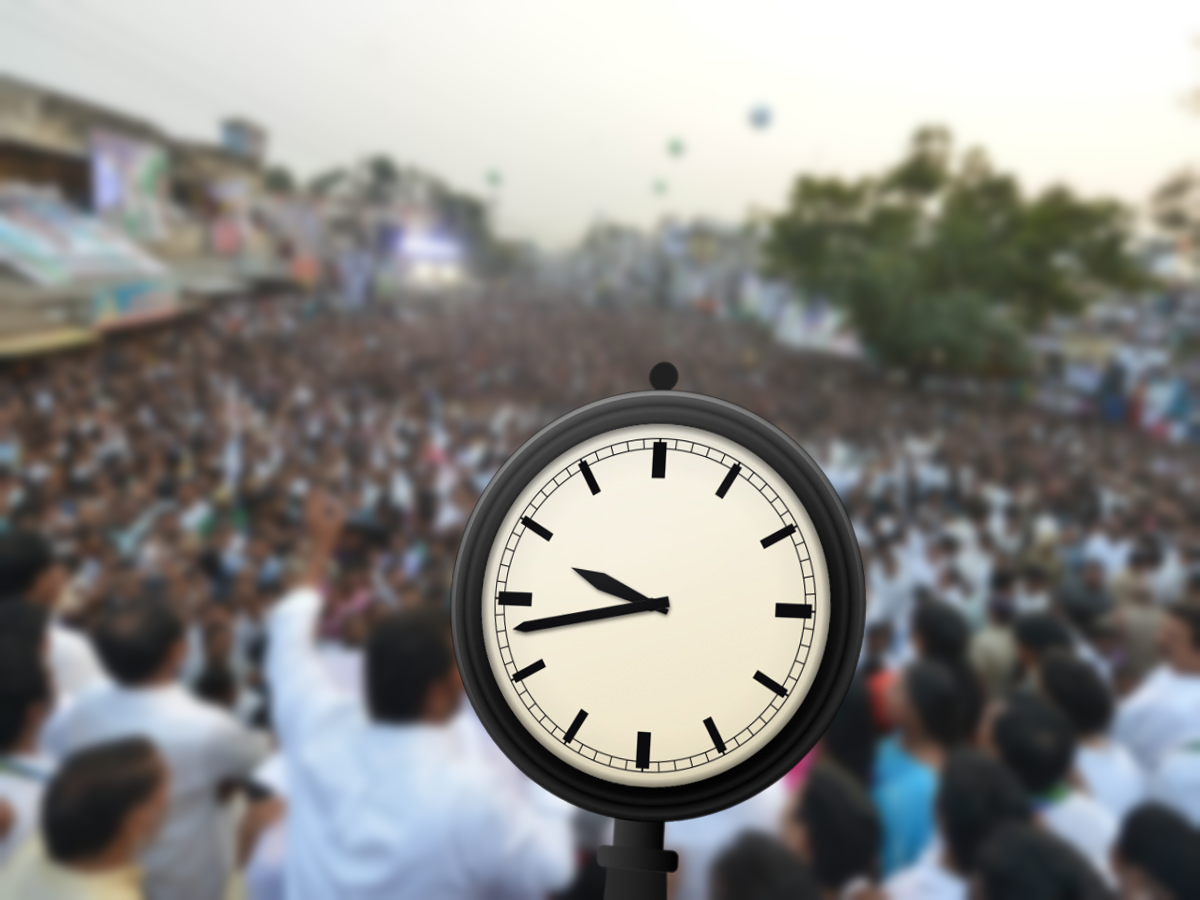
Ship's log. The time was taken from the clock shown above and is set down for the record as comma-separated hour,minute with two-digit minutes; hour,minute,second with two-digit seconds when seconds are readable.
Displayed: 9,43
